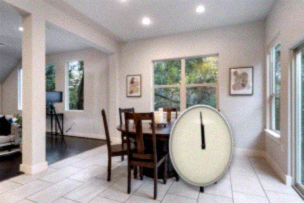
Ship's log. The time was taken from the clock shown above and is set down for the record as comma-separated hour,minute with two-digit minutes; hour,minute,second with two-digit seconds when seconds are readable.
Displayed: 11,59
